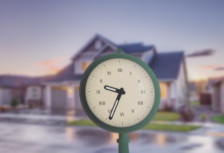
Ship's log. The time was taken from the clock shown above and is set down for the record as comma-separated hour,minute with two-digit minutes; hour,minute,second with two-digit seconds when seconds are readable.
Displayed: 9,34
